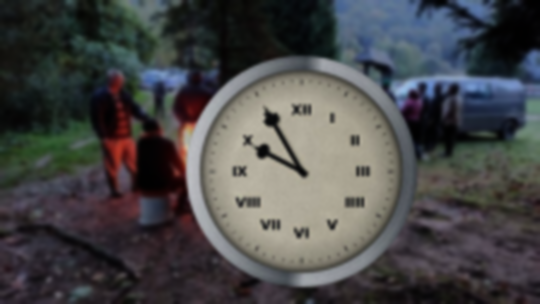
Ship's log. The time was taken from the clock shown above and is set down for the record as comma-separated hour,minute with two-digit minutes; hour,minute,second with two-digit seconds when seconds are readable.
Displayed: 9,55
